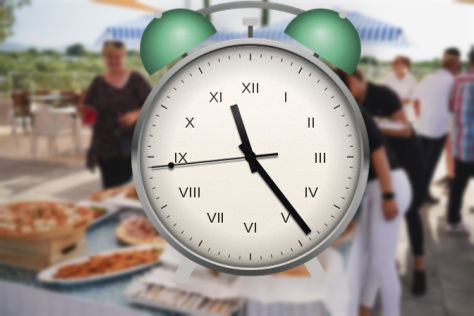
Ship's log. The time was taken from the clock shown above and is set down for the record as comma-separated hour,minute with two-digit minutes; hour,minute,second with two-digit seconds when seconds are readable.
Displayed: 11,23,44
